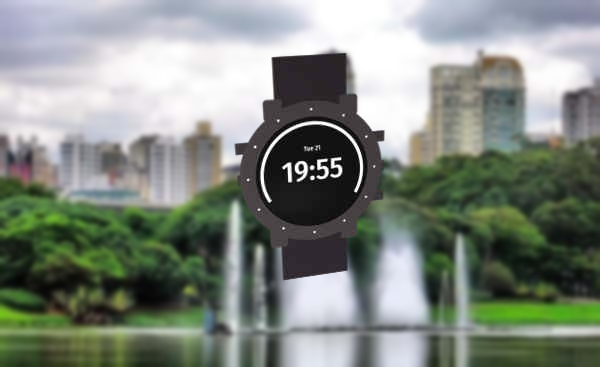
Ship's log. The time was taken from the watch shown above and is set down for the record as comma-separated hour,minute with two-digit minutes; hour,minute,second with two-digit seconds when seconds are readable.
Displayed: 19,55
